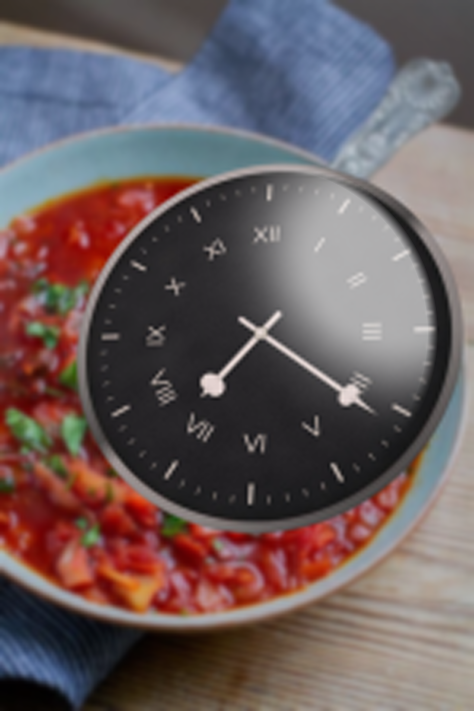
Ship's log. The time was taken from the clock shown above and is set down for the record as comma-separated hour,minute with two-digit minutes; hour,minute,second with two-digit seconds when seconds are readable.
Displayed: 7,21
